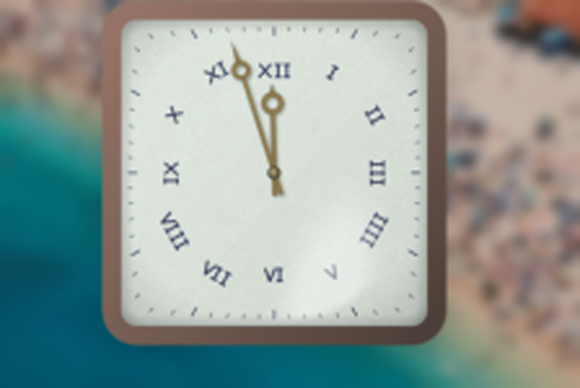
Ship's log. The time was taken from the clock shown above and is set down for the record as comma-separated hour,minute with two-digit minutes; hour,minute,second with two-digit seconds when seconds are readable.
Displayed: 11,57
